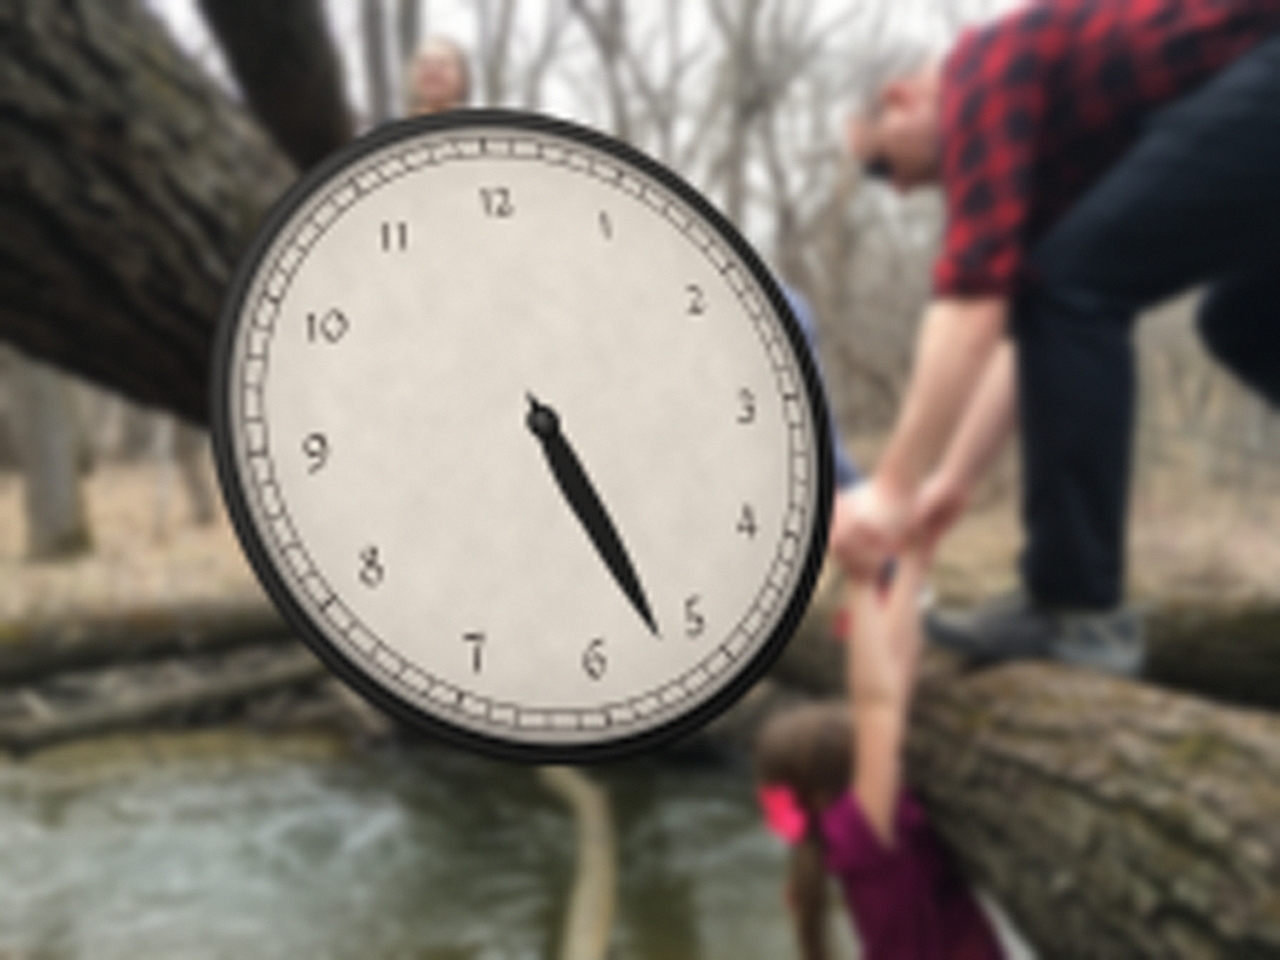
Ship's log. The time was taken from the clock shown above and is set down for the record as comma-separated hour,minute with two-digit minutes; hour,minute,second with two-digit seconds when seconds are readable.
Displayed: 5,27
